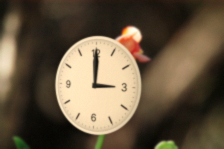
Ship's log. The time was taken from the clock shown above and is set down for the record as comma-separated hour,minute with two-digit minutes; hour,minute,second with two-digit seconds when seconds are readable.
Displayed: 3,00
